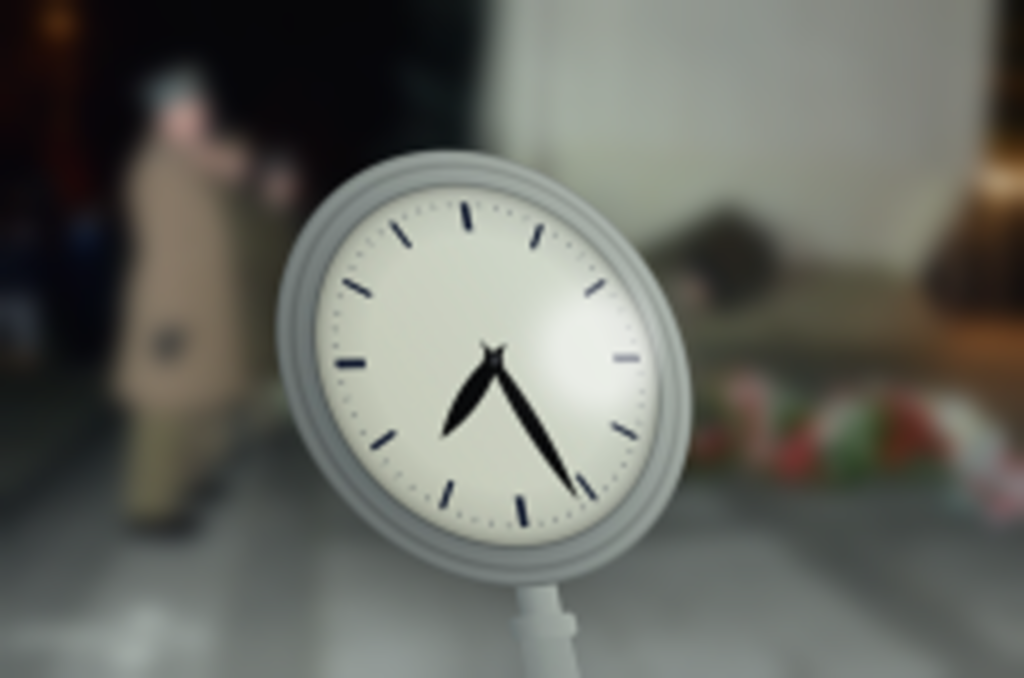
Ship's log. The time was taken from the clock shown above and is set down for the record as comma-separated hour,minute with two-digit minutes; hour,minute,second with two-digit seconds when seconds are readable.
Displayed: 7,26
